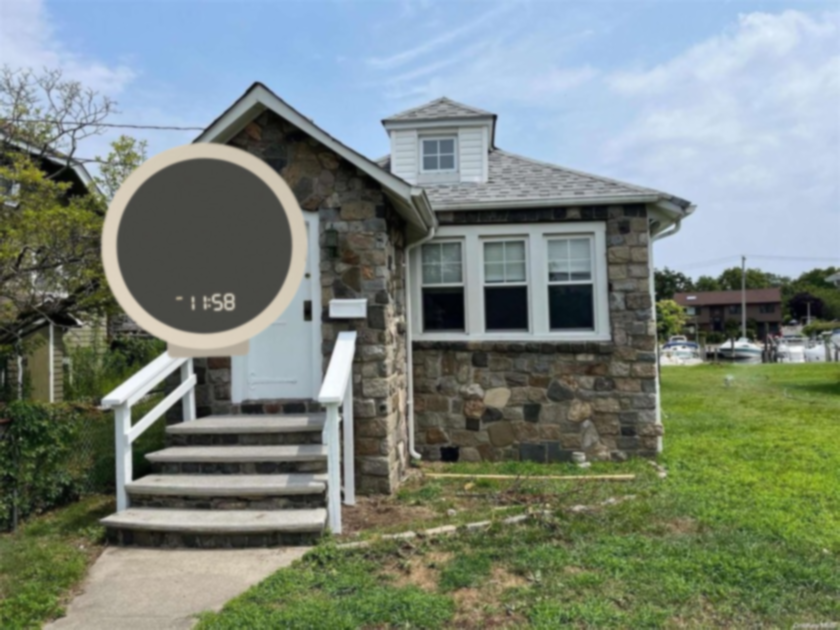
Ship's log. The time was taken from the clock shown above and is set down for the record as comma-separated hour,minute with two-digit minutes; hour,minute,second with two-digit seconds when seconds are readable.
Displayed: 11,58
